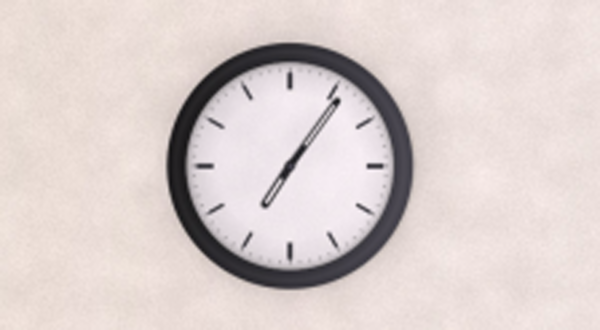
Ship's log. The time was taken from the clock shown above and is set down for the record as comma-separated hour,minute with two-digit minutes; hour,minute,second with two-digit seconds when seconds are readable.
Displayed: 7,06
